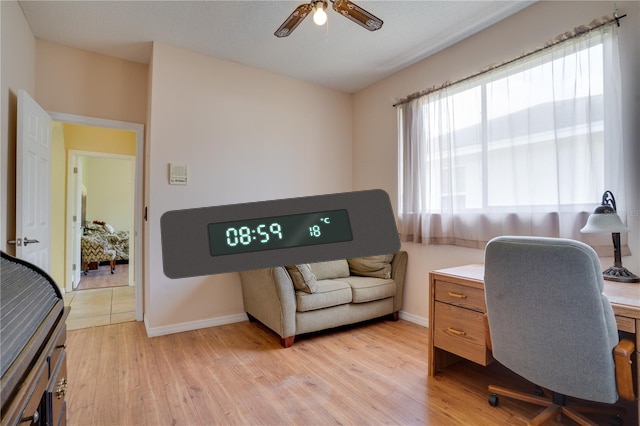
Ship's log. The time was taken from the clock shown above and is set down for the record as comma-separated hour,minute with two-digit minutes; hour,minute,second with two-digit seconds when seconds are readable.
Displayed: 8,59
